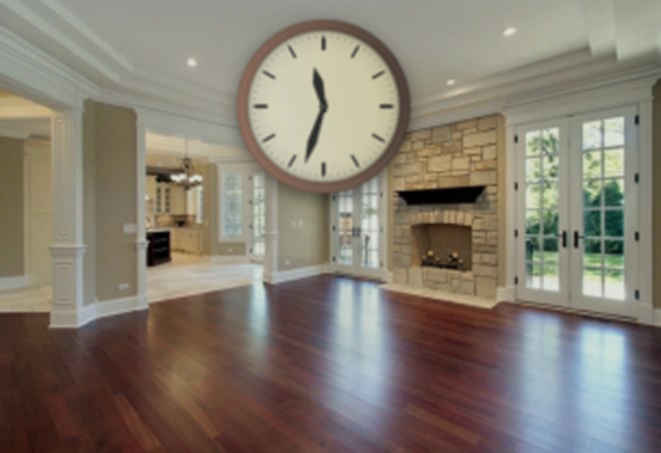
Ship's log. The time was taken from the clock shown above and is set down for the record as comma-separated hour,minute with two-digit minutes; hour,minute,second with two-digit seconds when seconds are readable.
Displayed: 11,33
